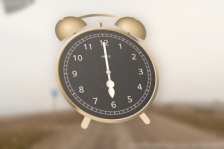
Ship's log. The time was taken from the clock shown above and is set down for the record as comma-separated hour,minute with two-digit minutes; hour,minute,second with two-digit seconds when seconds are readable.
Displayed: 6,00
